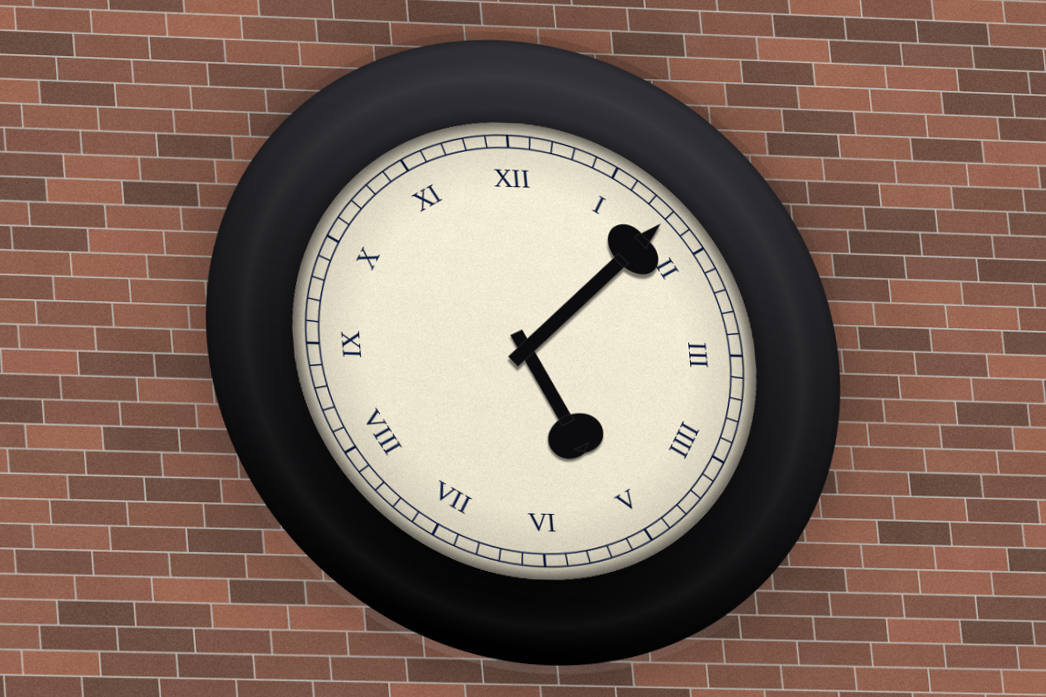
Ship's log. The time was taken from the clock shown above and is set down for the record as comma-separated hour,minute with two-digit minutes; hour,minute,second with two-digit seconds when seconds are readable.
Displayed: 5,08
